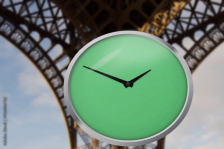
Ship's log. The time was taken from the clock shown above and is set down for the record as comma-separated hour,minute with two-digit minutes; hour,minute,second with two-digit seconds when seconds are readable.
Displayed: 1,49
